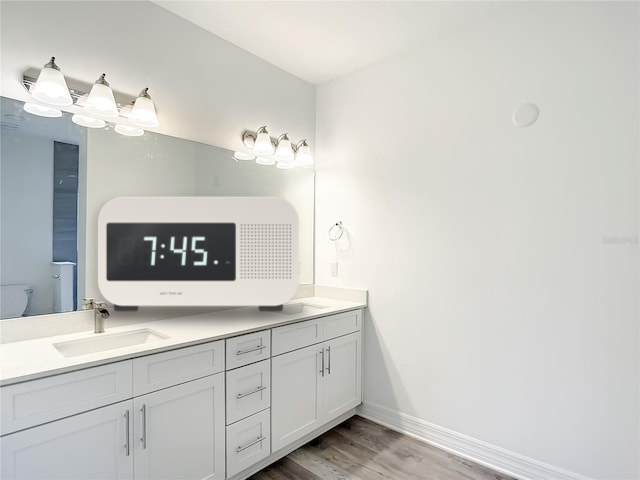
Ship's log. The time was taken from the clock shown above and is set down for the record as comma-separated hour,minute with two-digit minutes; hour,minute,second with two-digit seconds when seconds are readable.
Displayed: 7,45
